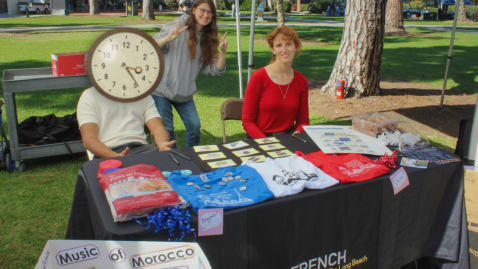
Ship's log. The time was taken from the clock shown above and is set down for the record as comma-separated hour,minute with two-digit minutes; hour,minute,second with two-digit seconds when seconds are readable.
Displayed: 3,24
